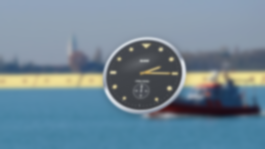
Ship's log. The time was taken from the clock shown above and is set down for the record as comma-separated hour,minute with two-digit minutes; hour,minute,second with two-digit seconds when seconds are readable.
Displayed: 2,15
